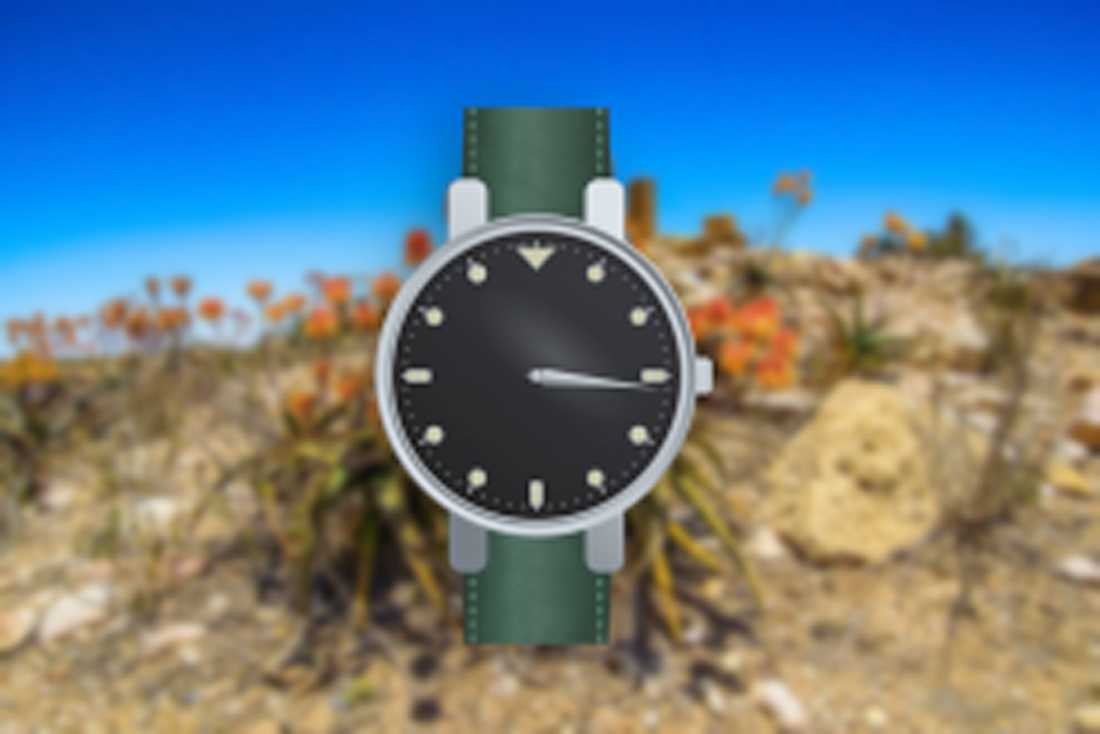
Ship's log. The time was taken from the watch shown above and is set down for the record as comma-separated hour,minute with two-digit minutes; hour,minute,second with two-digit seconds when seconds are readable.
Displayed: 3,16
